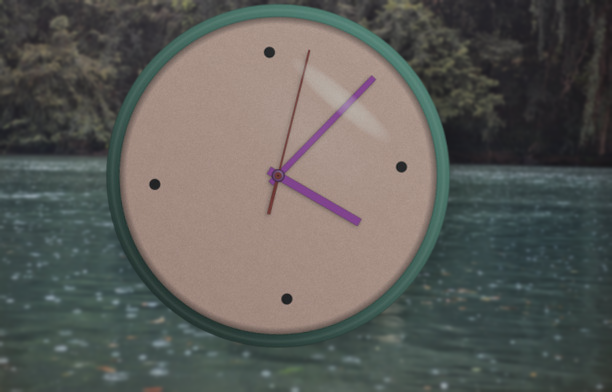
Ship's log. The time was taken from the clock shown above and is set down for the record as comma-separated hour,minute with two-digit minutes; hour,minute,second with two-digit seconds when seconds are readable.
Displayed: 4,08,03
